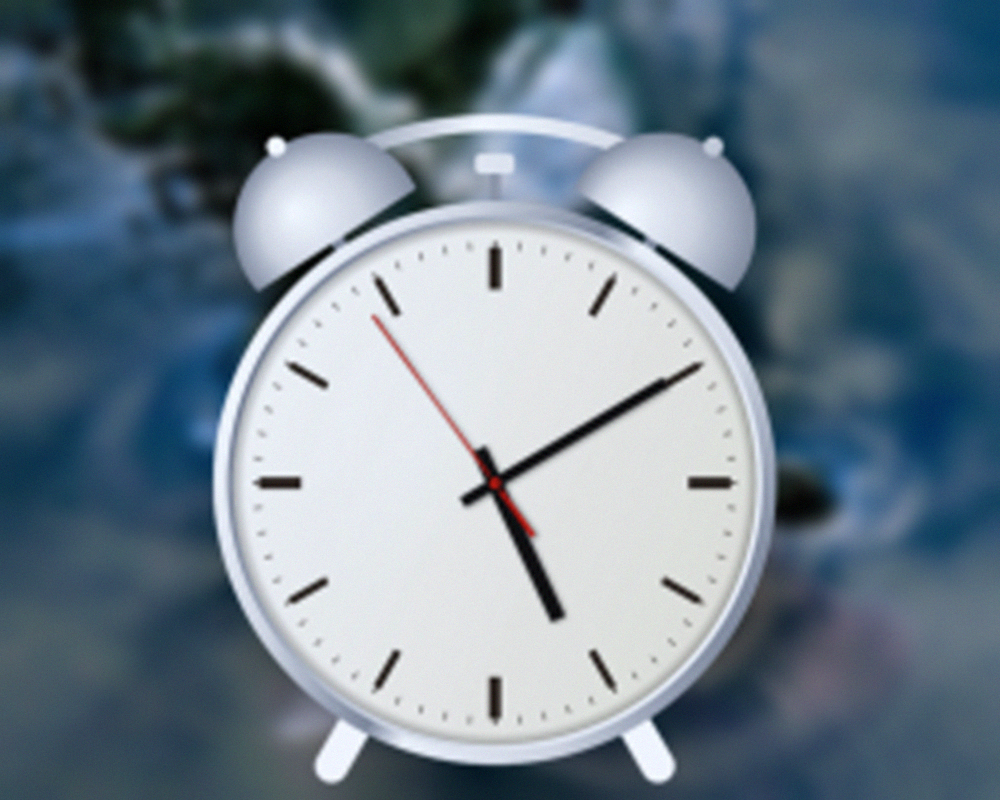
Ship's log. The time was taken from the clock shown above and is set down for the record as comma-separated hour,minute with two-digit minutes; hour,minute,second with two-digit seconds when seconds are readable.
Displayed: 5,09,54
